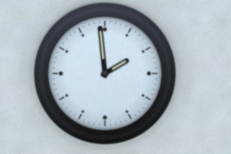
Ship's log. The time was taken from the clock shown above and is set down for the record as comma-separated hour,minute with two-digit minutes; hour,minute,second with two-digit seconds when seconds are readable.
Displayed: 1,59
